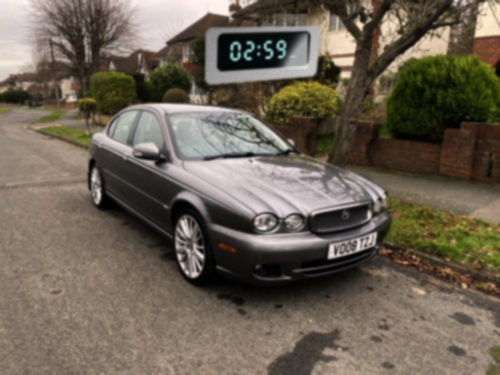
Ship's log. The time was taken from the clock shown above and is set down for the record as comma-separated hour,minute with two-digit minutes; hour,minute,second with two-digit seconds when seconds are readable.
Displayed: 2,59
